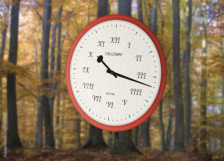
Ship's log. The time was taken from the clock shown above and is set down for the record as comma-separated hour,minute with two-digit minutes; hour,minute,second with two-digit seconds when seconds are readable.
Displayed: 10,17
